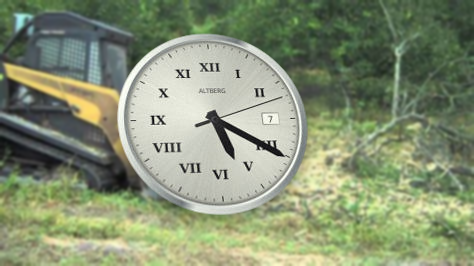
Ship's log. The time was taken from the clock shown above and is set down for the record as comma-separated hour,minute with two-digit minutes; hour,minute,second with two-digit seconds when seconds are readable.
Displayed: 5,20,12
